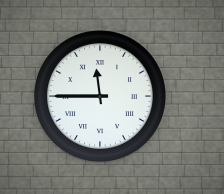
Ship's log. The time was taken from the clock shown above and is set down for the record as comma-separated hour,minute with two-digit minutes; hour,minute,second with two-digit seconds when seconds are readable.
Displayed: 11,45
